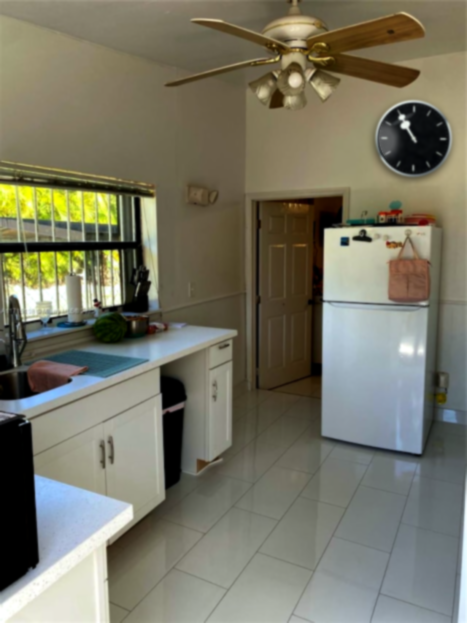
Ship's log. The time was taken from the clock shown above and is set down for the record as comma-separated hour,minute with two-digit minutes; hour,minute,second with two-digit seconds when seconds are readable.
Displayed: 10,55
